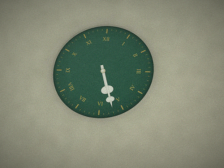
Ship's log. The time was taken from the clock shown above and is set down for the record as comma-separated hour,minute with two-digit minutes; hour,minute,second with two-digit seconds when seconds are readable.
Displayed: 5,27
